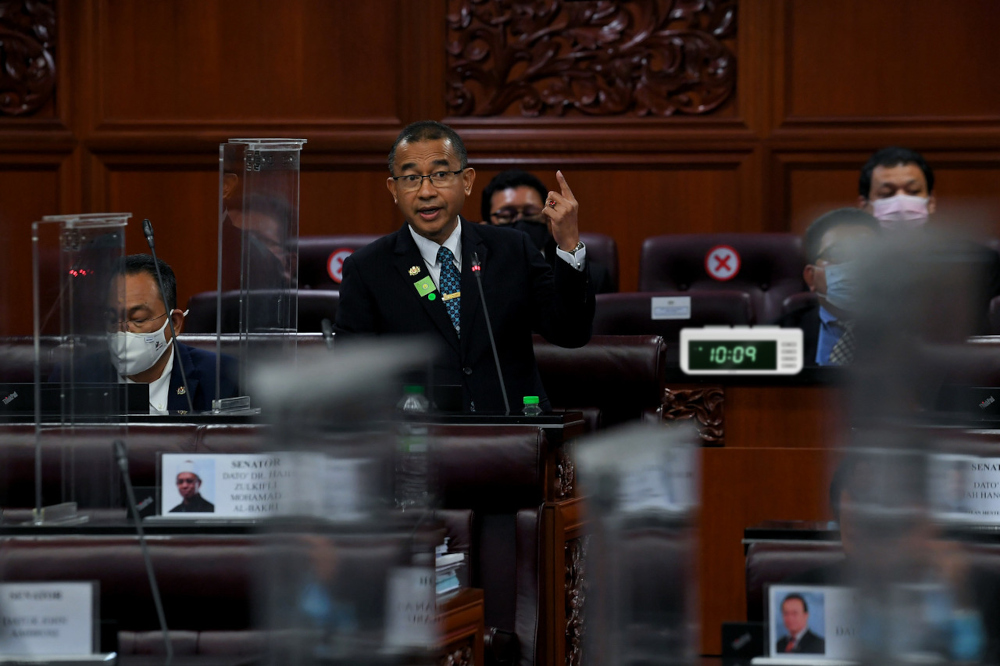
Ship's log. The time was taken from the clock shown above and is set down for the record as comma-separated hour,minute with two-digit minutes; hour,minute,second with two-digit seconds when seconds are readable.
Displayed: 10,09
